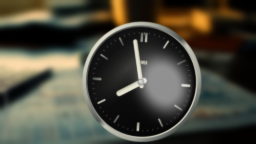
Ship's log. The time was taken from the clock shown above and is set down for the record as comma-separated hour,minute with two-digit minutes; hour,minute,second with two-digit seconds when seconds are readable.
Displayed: 7,58
